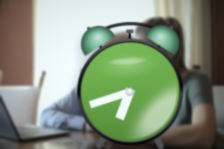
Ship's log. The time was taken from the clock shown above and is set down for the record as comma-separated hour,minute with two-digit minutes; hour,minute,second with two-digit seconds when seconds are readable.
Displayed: 6,42
